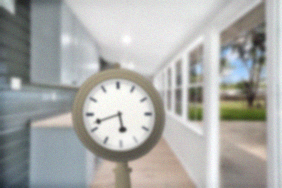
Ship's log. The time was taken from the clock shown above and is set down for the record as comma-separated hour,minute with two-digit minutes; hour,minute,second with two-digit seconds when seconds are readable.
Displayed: 5,42
